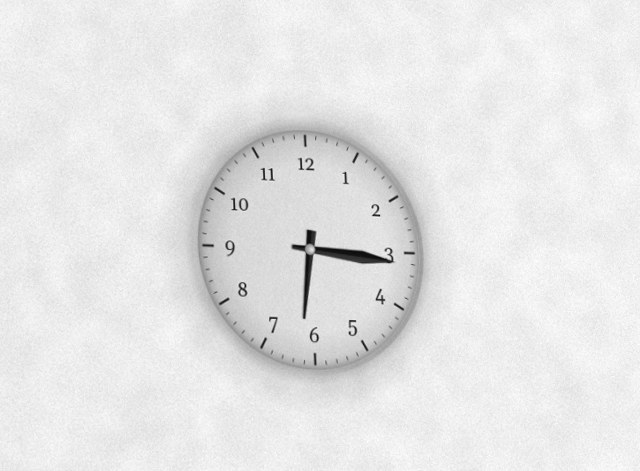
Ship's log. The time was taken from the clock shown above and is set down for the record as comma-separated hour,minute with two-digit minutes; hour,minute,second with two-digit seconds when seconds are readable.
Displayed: 6,16
